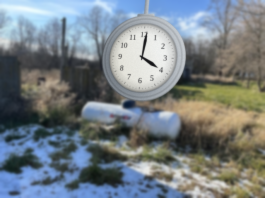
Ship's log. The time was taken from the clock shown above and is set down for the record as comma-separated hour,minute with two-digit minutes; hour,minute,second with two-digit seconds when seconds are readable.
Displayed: 4,01
